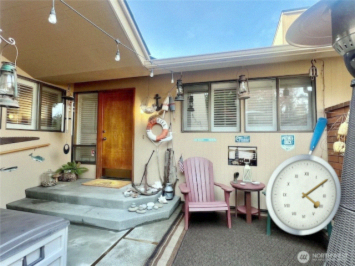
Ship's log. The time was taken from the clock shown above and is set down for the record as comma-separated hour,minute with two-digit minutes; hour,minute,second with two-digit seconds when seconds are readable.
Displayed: 4,09
